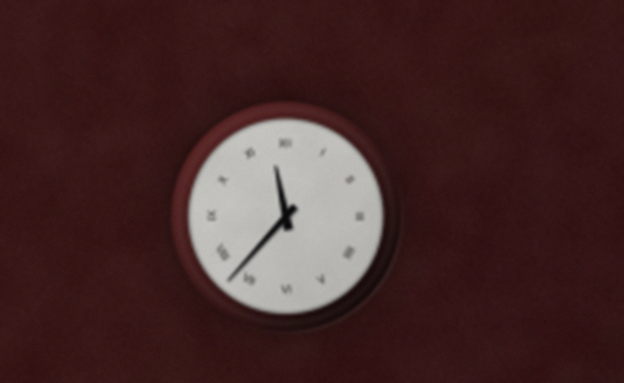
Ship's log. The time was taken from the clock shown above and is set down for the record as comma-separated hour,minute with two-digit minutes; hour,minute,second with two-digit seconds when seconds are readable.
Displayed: 11,37
